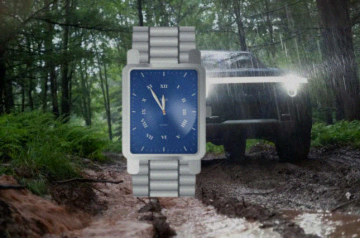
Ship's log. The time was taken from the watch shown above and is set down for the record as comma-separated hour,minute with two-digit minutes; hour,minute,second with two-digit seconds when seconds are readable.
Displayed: 11,55
